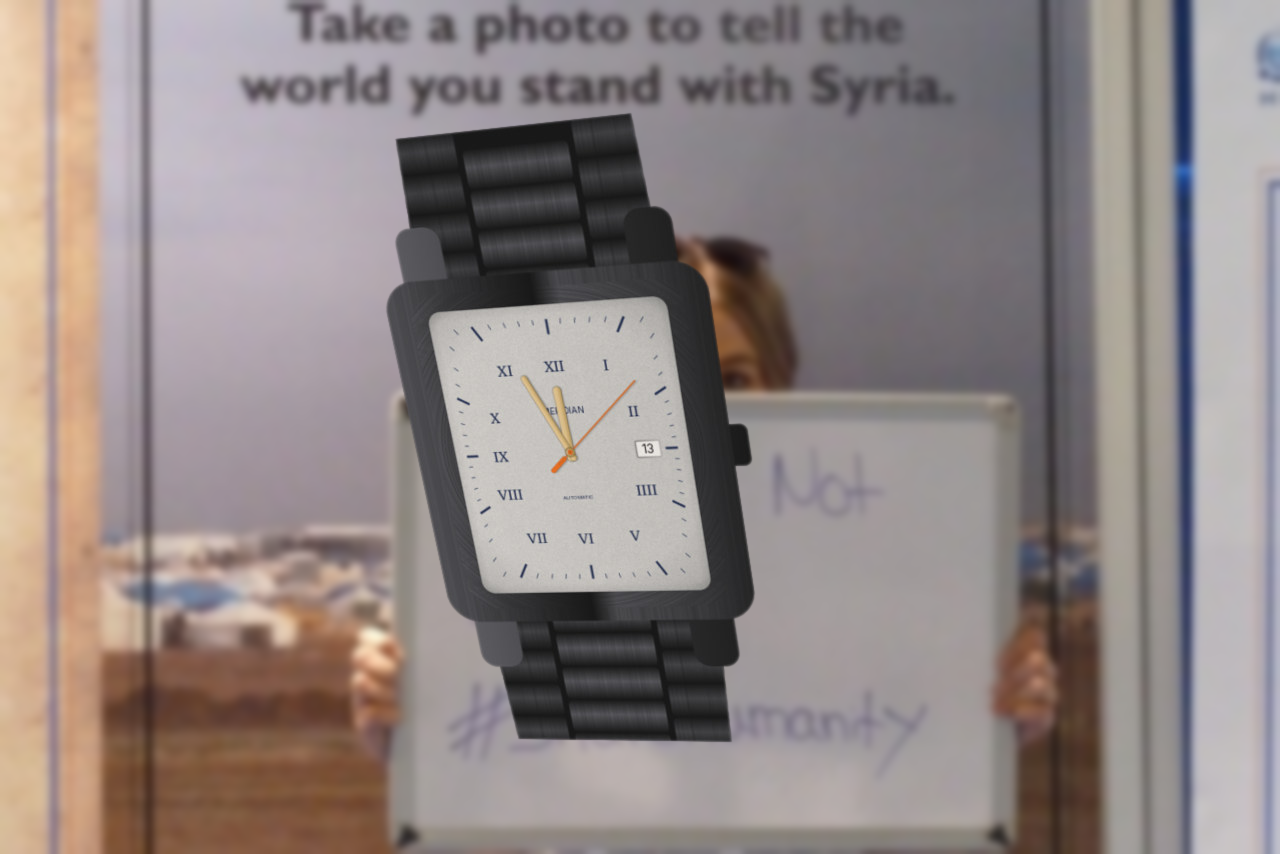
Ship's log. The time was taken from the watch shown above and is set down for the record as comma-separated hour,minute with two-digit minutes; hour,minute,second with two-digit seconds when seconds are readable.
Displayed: 11,56,08
